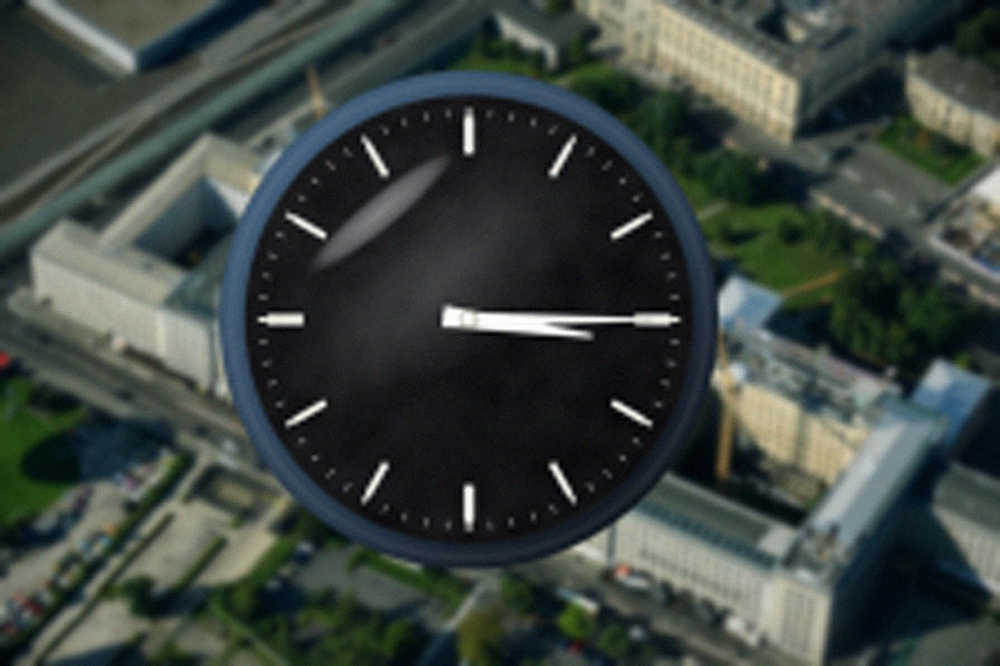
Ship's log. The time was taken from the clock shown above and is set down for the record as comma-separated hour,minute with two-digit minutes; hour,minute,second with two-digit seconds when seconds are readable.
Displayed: 3,15
